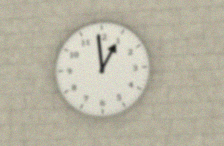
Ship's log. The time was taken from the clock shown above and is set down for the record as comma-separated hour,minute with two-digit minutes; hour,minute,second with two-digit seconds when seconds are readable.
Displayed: 12,59
